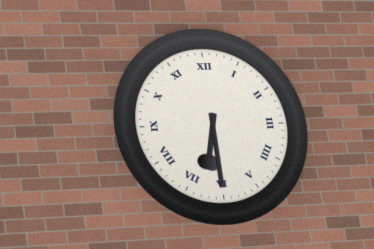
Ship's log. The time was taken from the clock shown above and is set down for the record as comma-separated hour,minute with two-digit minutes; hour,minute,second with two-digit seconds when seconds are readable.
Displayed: 6,30
